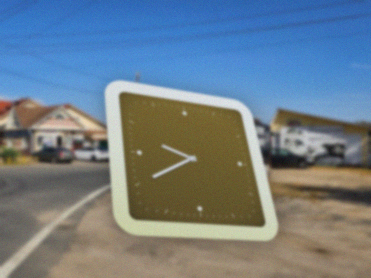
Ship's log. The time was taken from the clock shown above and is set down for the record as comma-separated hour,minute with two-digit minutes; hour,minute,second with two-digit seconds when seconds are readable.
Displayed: 9,40
